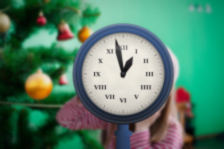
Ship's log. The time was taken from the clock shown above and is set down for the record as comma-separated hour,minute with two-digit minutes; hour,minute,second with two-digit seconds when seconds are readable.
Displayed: 12,58
